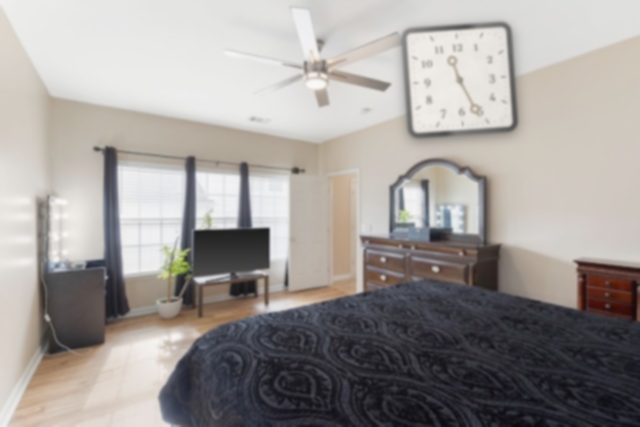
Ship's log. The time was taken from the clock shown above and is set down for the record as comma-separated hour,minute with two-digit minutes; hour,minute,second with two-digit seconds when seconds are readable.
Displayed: 11,26
